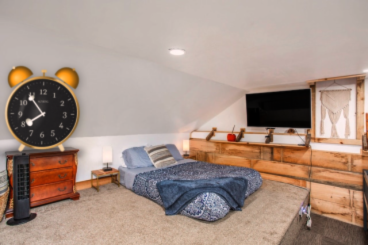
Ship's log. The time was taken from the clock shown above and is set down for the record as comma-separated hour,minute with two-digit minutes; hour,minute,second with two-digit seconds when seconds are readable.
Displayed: 7,54
